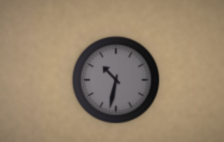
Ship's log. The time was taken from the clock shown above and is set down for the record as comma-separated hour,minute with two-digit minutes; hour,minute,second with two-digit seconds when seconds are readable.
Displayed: 10,32
